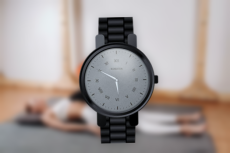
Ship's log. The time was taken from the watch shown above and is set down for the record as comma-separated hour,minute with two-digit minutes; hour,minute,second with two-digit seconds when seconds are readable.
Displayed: 5,50
